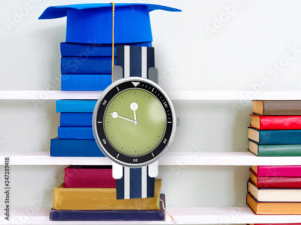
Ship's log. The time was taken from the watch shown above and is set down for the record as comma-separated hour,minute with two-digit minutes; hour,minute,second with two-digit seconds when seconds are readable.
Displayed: 11,48
